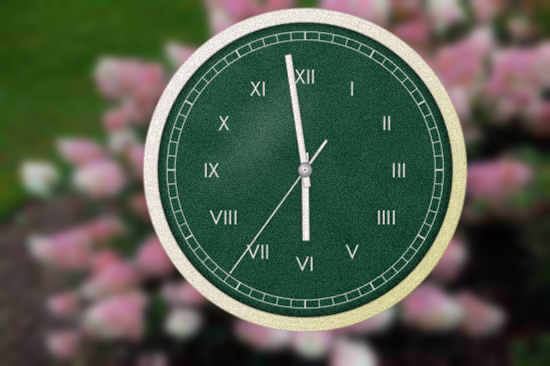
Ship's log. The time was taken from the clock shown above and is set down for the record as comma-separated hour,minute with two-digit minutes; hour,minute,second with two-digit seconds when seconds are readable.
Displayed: 5,58,36
